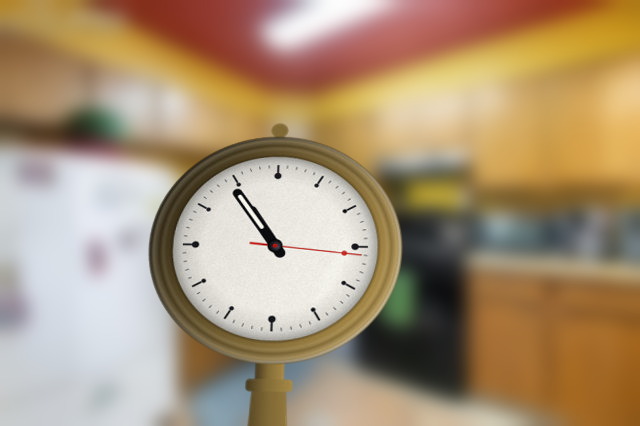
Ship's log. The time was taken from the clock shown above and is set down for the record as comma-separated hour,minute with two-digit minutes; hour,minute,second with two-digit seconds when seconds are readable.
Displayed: 10,54,16
